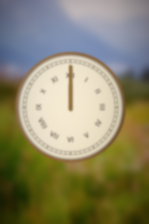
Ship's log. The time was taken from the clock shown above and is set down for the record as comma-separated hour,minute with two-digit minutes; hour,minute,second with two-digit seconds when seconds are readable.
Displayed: 12,00
